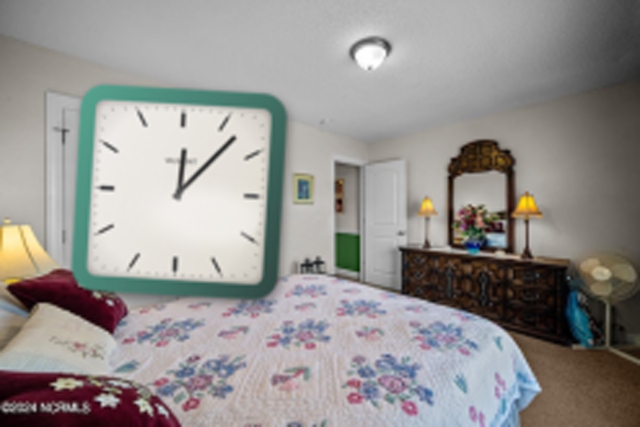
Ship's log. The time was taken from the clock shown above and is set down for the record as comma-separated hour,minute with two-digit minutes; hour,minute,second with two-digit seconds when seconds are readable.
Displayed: 12,07
